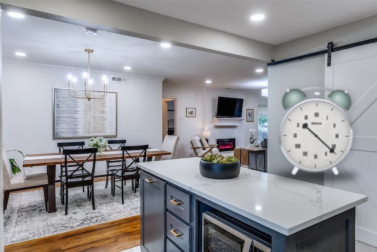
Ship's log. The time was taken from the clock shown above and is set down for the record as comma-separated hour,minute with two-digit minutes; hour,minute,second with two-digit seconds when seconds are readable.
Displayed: 10,22
